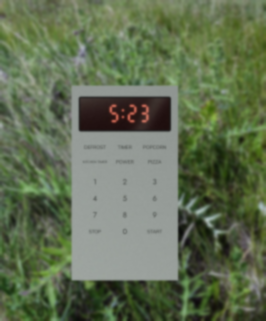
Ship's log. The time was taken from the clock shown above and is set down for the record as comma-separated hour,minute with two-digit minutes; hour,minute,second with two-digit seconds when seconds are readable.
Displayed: 5,23
